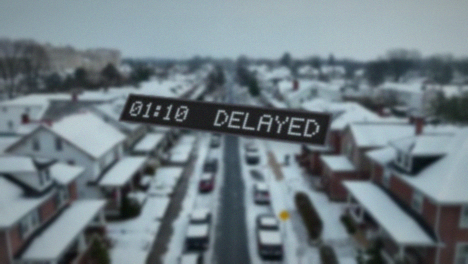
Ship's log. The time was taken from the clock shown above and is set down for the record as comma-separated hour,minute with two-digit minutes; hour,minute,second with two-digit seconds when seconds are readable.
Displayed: 1,10
